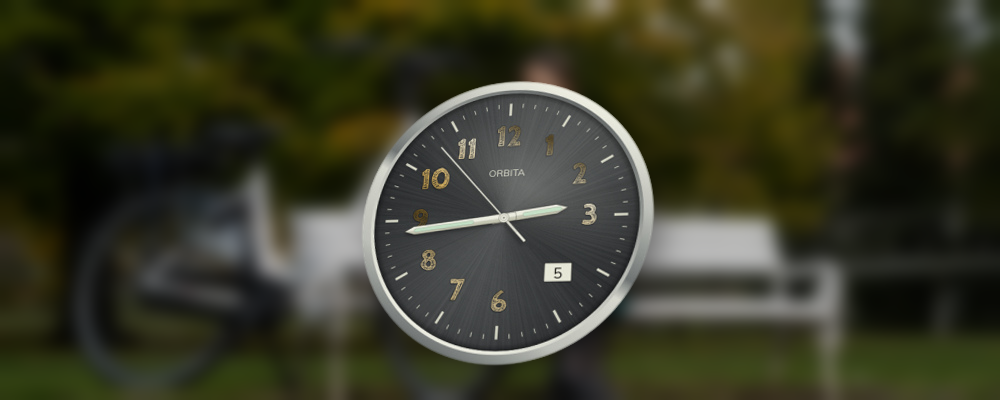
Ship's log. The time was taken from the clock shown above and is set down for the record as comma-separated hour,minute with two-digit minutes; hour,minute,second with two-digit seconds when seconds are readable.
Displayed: 2,43,53
